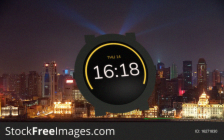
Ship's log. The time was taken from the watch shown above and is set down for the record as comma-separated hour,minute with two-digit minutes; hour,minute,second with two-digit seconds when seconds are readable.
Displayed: 16,18
